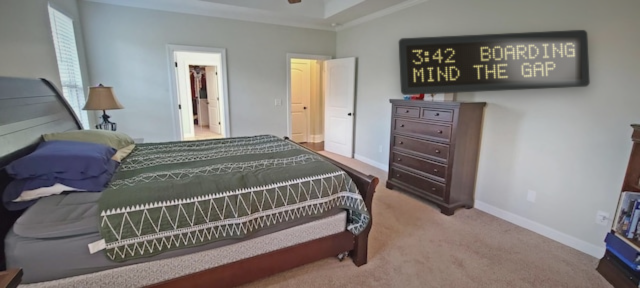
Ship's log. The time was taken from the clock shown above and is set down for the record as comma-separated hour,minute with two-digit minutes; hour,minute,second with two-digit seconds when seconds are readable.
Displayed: 3,42
